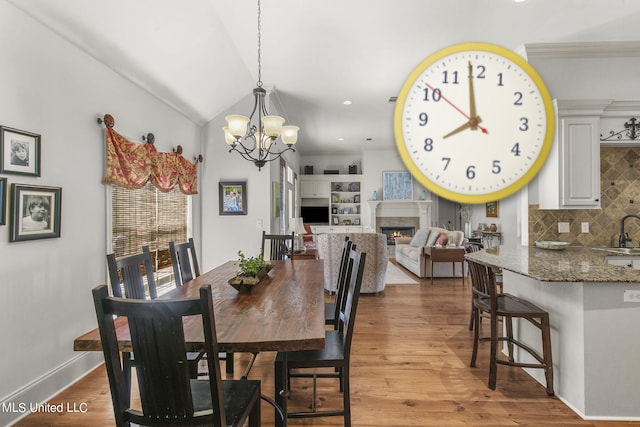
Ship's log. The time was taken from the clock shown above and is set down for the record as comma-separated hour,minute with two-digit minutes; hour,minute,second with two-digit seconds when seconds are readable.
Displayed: 7,58,51
